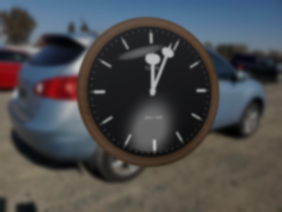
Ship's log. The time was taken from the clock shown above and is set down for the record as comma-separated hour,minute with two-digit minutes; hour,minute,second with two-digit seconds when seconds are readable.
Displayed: 12,04
